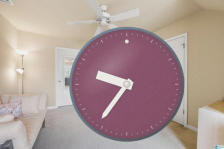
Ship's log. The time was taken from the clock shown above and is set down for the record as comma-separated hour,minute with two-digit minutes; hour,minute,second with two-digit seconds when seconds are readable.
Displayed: 9,36
